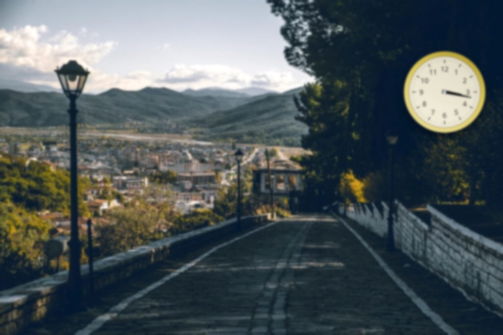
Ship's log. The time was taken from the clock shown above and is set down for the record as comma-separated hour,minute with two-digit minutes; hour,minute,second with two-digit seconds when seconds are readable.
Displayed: 3,17
